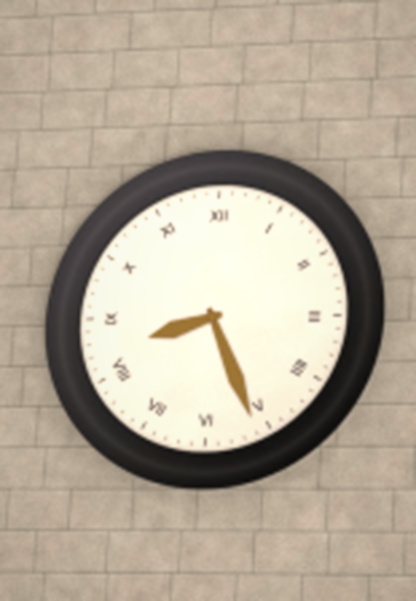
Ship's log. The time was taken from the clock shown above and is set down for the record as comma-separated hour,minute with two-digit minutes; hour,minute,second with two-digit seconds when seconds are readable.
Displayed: 8,26
